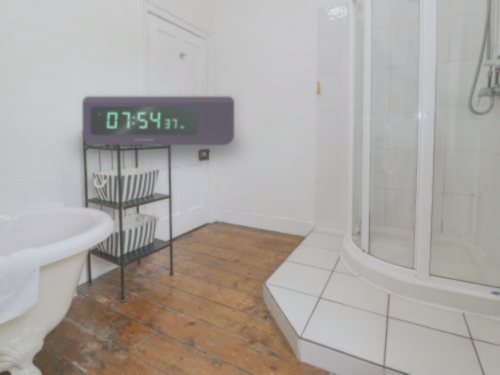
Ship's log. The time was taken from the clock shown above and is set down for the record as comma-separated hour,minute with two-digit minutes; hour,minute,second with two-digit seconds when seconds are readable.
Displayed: 7,54
